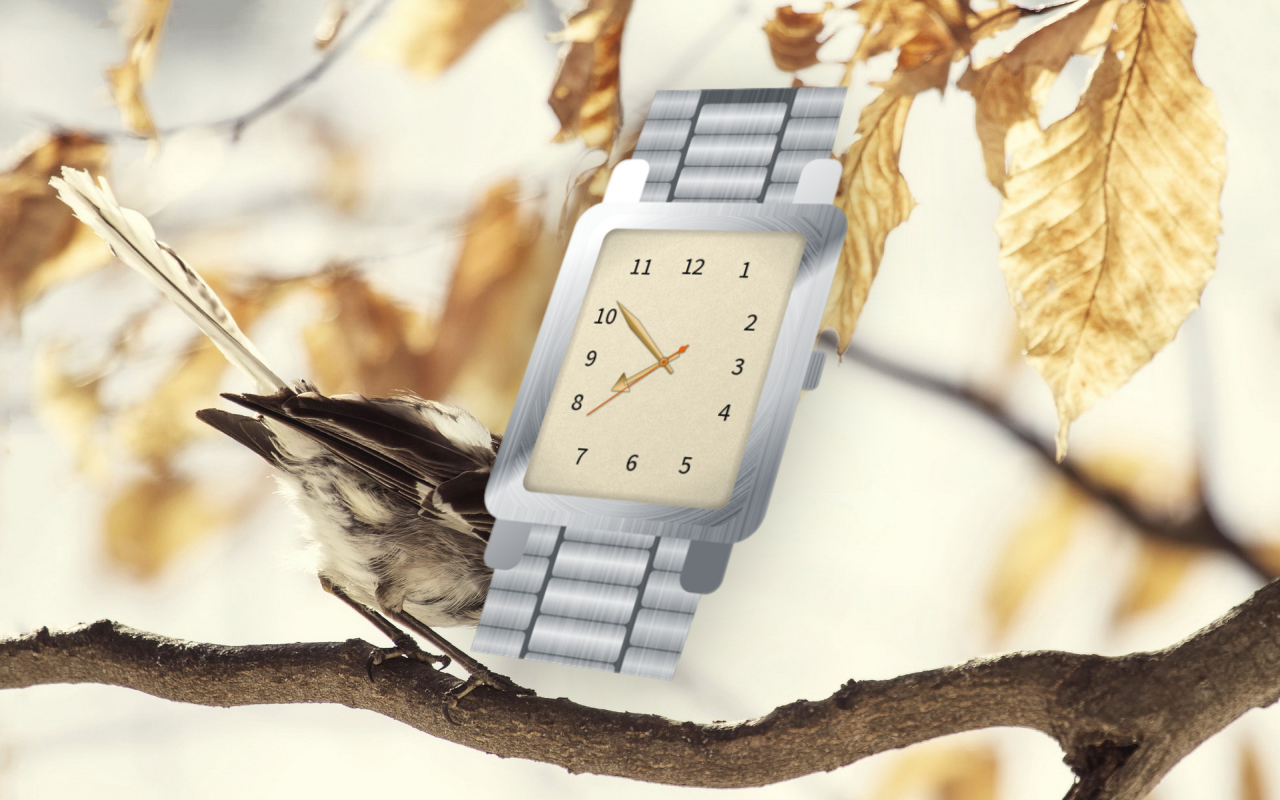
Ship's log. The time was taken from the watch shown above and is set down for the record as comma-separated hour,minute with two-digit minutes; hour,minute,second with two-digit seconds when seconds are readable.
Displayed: 7,51,38
